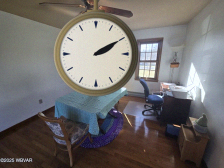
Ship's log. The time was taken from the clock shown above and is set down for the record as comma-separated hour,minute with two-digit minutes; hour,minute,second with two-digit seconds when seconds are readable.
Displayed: 2,10
